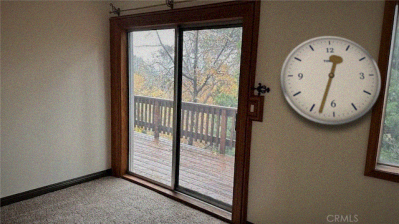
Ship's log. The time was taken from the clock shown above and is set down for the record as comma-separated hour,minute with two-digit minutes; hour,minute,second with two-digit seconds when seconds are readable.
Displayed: 12,33
